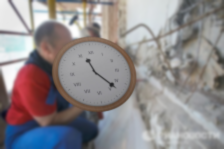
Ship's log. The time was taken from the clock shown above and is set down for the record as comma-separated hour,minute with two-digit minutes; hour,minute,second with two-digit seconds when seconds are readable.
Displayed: 11,23
